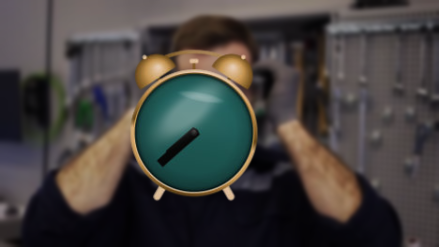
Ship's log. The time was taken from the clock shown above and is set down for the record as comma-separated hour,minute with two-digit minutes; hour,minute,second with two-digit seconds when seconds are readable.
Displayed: 7,38
